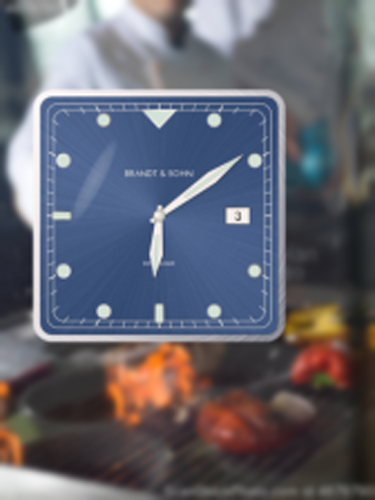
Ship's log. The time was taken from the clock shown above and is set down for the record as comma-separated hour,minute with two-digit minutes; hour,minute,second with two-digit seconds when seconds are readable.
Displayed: 6,09
